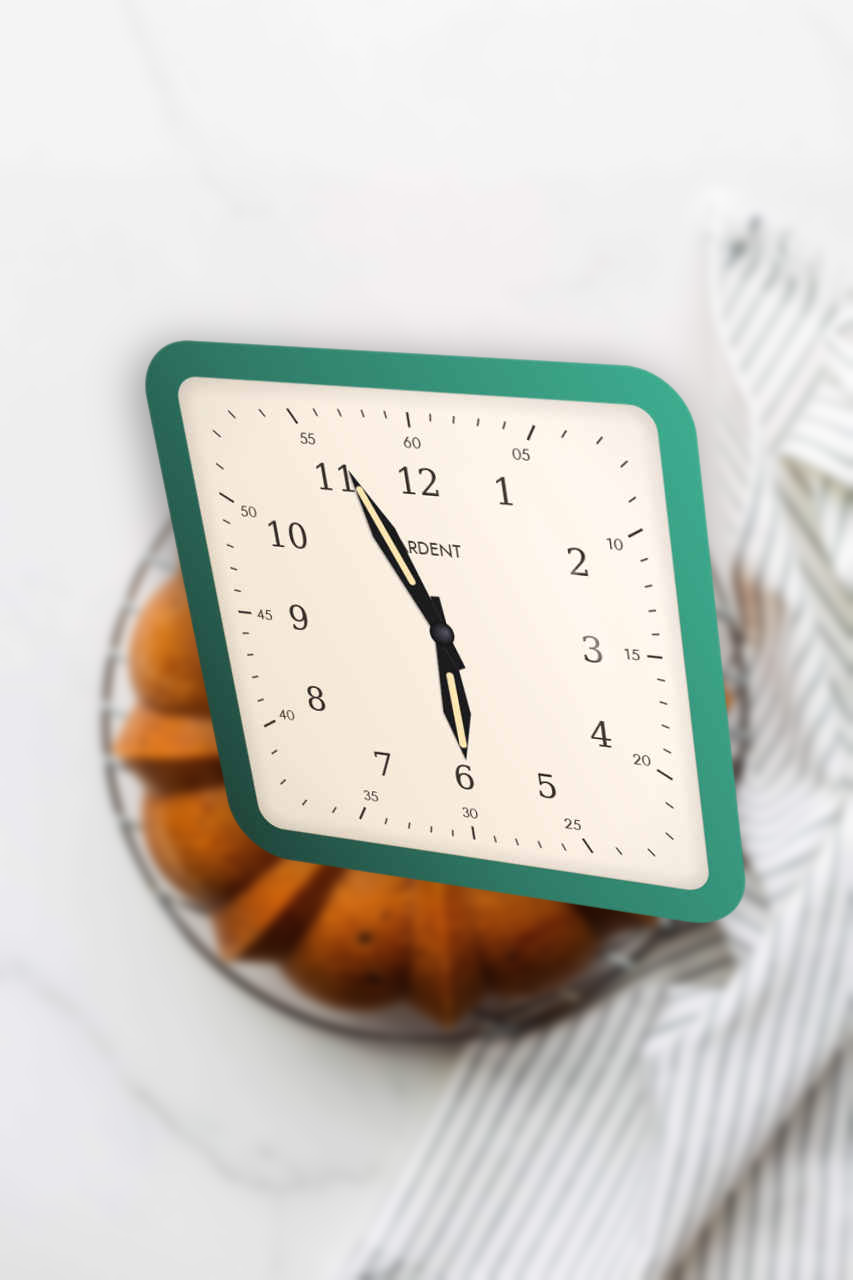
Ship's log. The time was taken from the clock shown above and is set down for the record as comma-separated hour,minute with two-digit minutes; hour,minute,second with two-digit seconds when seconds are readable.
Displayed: 5,56
